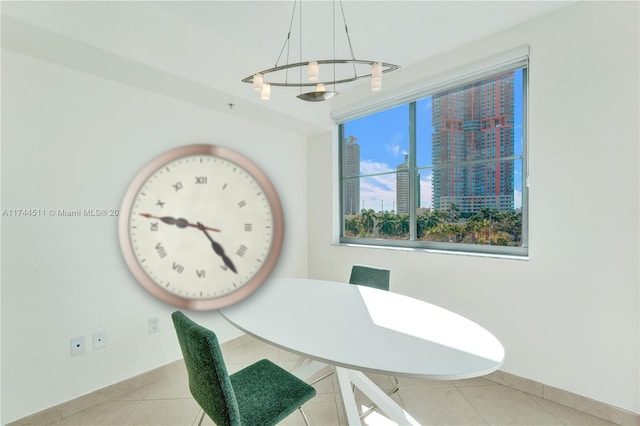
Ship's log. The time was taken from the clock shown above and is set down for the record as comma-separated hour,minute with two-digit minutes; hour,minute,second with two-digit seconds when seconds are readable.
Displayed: 9,23,47
